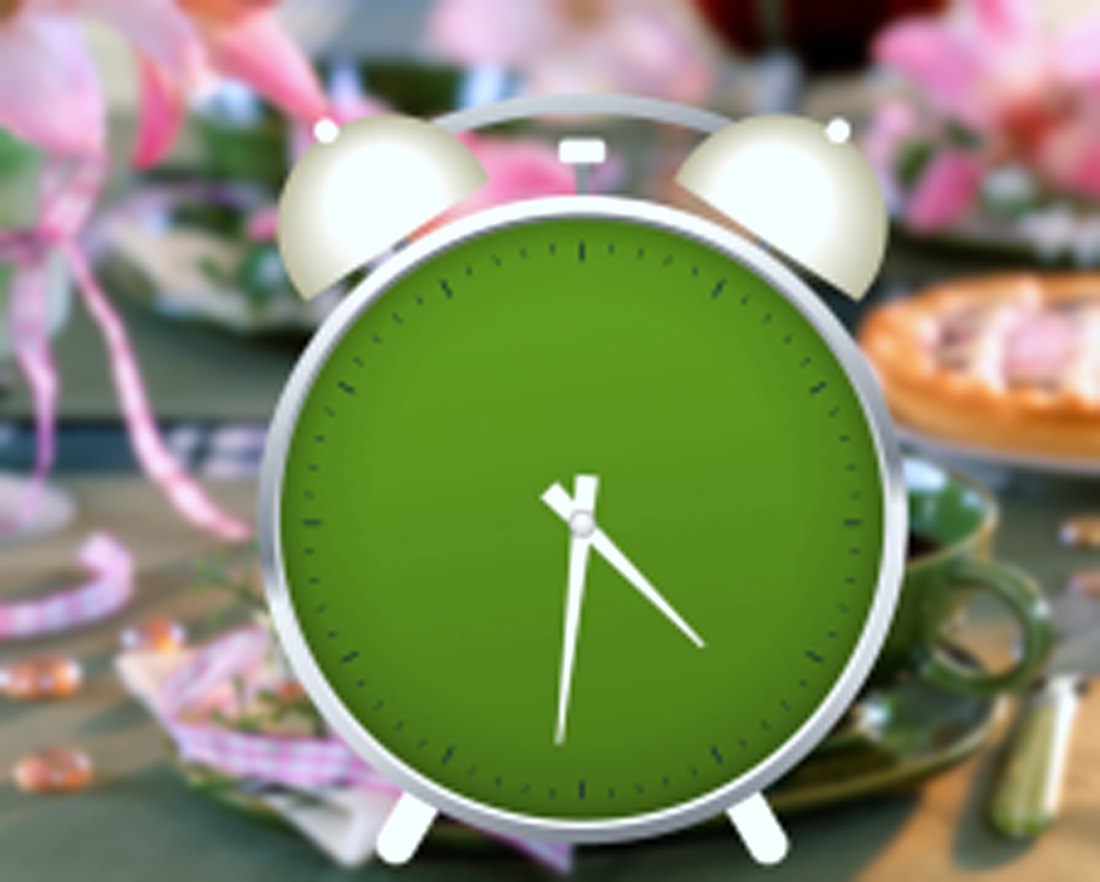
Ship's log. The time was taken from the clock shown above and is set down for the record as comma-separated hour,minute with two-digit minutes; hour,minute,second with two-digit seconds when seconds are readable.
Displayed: 4,31
